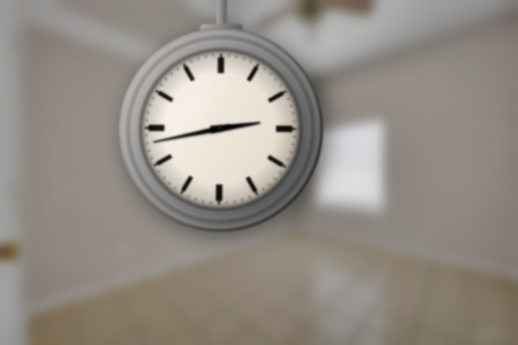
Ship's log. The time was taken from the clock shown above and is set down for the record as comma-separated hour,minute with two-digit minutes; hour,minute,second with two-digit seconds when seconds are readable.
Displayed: 2,43
